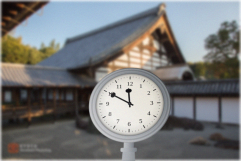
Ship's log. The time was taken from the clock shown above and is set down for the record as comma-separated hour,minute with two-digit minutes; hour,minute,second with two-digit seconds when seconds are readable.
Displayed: 11,50
